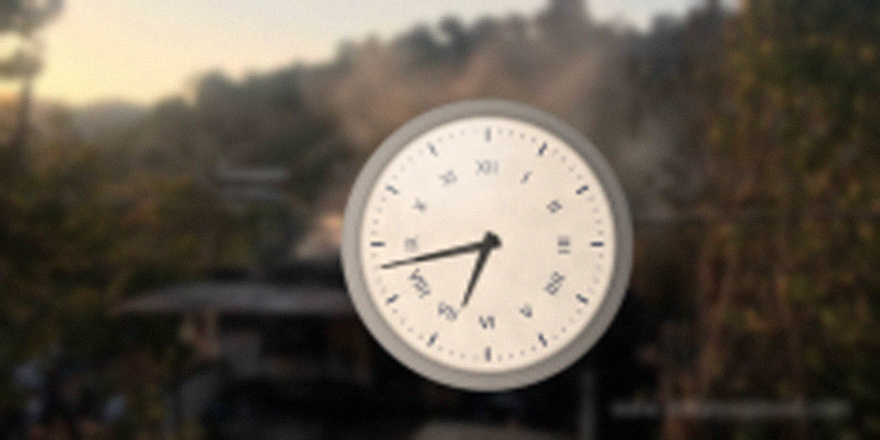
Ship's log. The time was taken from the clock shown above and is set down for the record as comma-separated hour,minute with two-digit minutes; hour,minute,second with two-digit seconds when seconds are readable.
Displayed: 6,43
